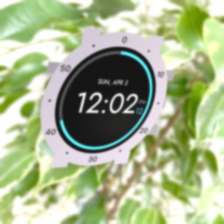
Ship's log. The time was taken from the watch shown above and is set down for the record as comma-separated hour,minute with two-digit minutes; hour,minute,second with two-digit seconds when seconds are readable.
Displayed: 12,02
